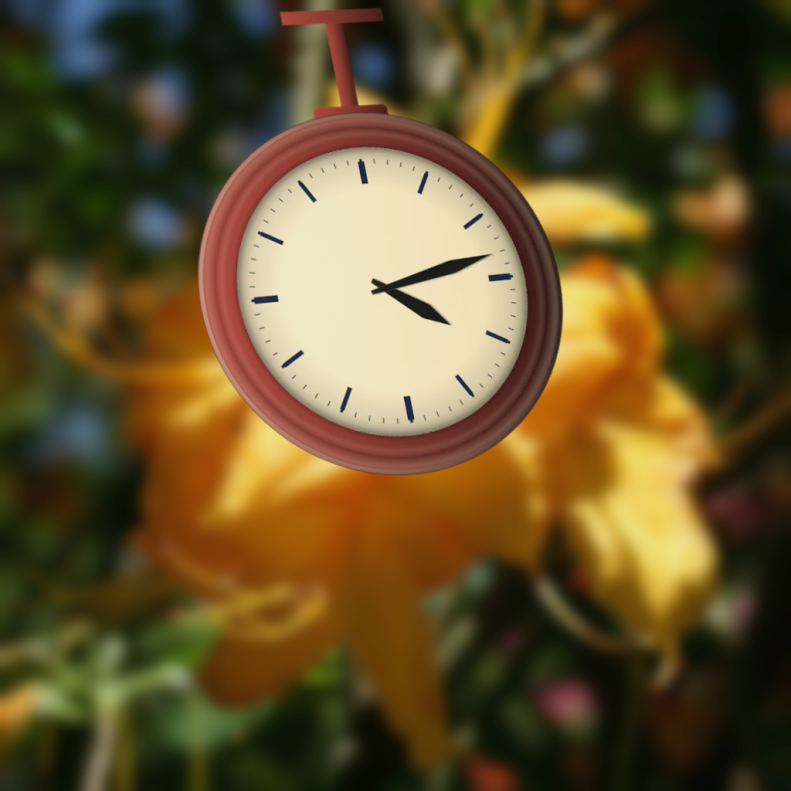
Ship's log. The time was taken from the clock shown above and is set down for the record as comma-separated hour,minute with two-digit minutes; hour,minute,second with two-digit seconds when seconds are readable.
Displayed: 4,13
